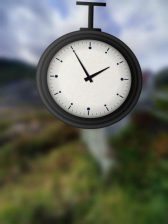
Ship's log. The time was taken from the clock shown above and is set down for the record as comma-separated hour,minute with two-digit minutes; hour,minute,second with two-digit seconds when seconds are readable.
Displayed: 1,55
